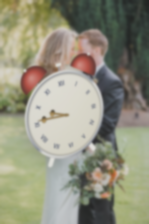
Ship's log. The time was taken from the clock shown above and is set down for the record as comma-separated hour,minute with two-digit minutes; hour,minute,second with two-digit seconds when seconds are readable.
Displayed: 9,46
